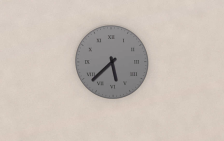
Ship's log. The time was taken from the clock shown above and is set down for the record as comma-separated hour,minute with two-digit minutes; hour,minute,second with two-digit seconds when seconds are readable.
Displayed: 5,38
